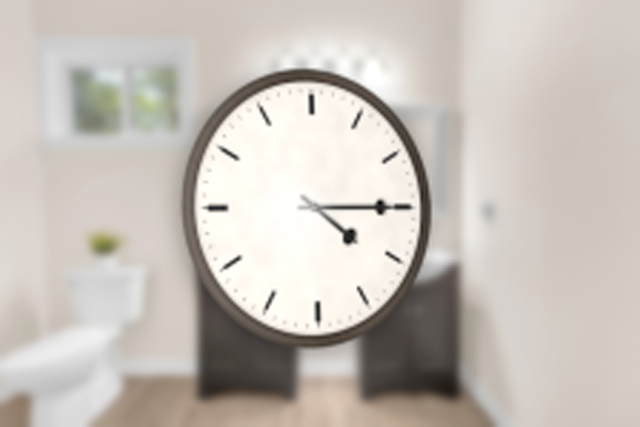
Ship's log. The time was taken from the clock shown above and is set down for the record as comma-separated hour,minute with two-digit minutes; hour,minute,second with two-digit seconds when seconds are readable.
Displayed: 4,15
